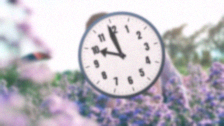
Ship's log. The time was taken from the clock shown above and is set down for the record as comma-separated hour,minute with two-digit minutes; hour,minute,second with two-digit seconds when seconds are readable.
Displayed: 9,59
